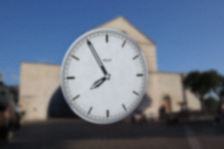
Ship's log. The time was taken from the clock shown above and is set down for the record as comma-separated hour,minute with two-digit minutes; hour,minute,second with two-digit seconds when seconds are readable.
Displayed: 7,55
